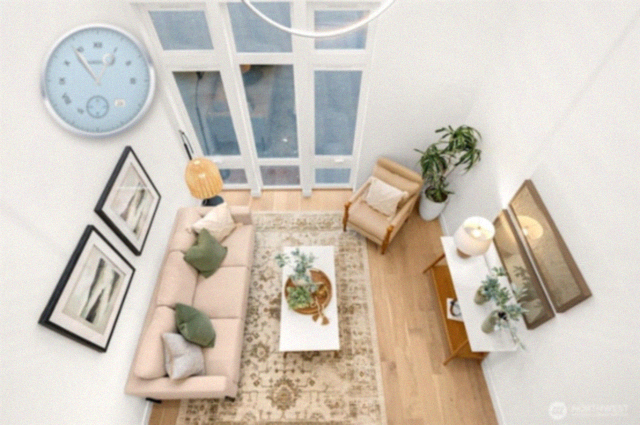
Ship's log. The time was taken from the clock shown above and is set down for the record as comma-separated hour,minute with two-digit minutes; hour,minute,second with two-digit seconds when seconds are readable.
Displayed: 12,54
